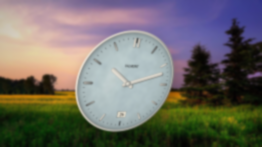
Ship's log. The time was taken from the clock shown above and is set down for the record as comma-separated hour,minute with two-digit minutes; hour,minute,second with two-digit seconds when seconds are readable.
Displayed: 10,12
